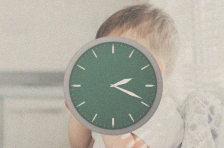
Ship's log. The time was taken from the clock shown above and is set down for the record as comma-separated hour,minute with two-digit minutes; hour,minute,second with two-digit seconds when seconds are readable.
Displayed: 2,19
